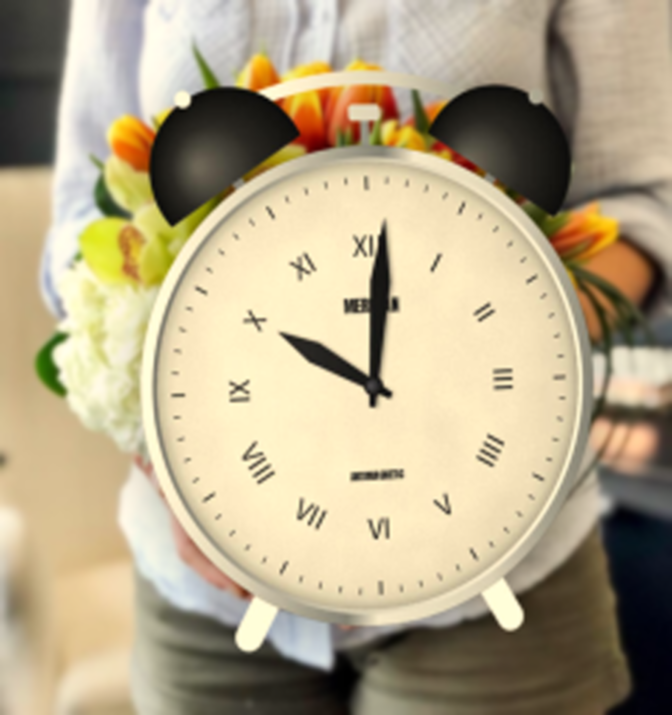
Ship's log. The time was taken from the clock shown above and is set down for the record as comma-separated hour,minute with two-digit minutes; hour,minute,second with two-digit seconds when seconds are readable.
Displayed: 10,01
